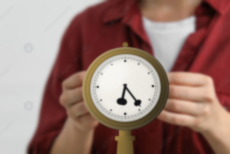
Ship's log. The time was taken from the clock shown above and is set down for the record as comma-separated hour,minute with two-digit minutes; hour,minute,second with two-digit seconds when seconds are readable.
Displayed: 6,24
